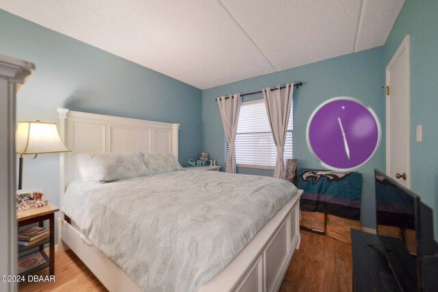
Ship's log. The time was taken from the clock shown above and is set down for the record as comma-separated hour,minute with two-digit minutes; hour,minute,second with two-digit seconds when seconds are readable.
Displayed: 11,28
